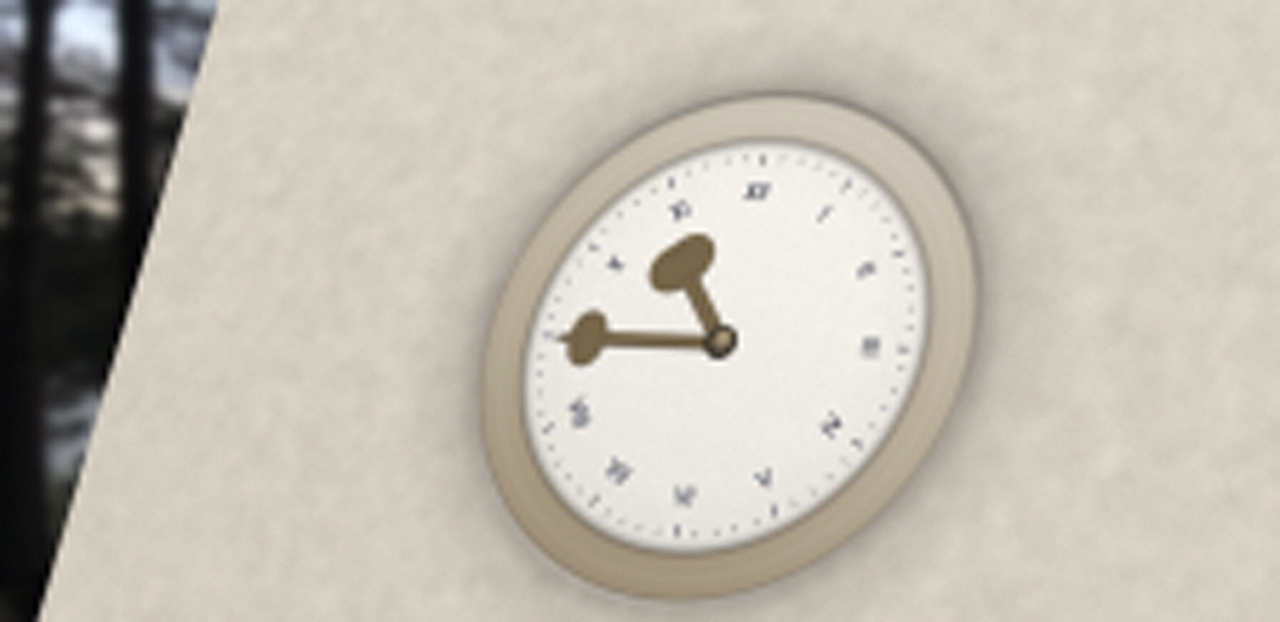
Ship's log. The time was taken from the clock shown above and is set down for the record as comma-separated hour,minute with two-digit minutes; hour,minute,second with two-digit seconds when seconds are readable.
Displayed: 10,45
